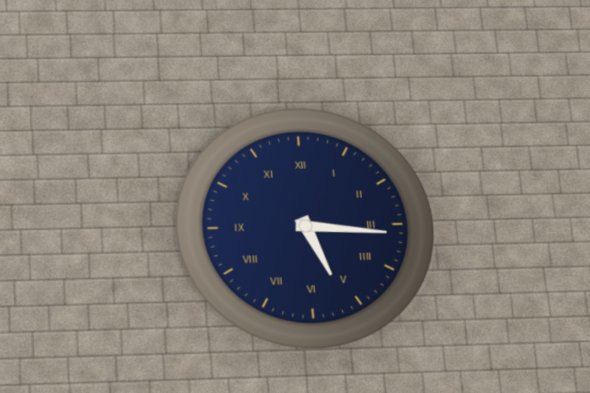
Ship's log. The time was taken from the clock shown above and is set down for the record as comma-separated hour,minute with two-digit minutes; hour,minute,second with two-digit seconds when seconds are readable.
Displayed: 5,16
